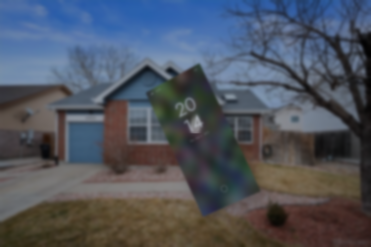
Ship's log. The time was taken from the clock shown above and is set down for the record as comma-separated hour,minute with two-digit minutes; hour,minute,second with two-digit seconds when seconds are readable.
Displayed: 20,14
